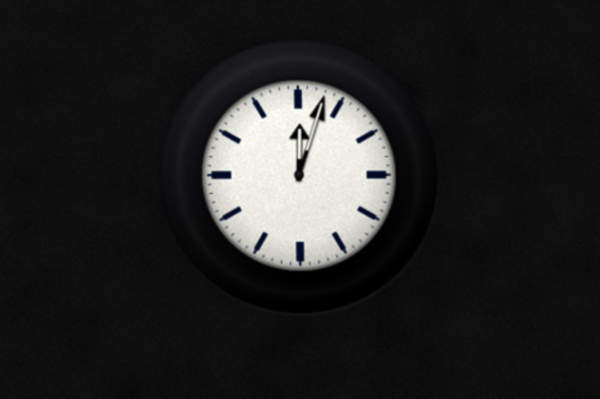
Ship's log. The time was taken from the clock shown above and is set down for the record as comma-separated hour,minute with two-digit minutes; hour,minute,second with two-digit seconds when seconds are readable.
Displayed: 12,03
